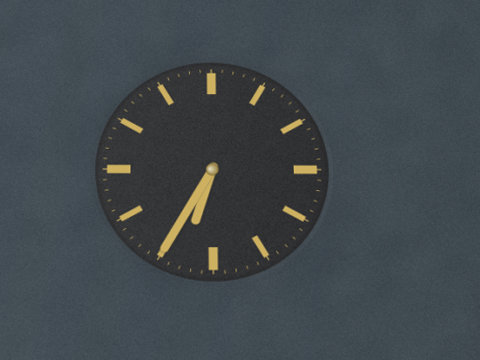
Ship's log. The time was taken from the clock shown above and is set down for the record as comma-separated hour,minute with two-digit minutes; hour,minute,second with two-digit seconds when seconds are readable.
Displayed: 6,35
